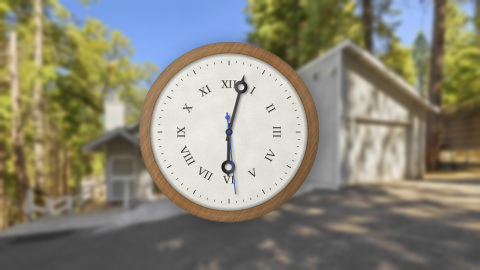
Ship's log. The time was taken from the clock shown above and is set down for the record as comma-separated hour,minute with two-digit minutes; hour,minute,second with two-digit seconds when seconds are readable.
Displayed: 6,02,29
